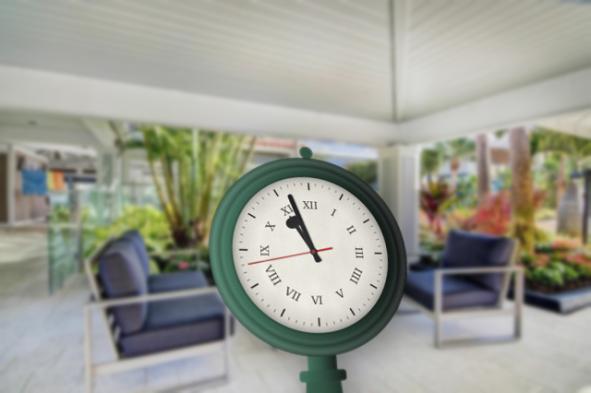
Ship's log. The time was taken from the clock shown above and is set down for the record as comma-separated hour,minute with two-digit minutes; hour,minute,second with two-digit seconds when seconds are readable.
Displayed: 10,56,43
